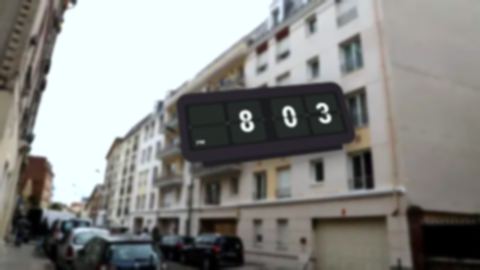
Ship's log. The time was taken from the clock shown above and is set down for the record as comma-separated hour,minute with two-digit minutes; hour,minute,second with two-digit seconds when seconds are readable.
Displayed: 8,03
